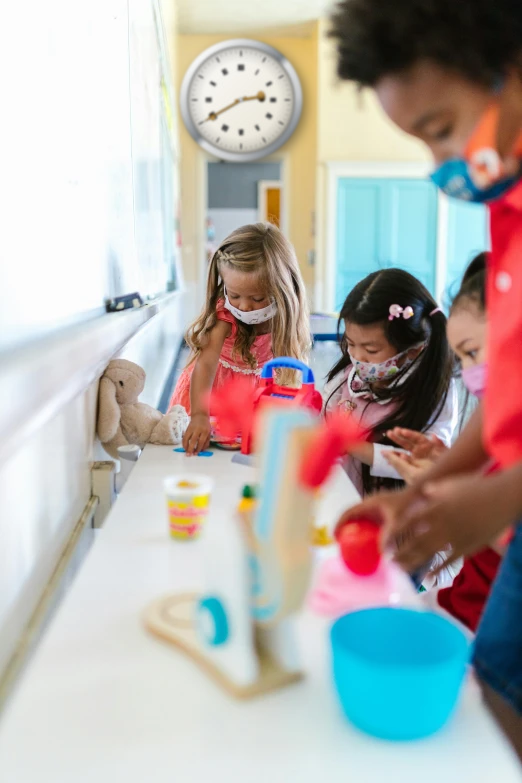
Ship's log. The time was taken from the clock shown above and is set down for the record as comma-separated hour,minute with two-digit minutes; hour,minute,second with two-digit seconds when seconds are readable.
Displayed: 2,40
